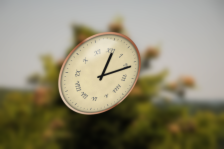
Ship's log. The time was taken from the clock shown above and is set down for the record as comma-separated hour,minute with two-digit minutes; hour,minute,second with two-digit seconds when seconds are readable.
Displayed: 12,11
